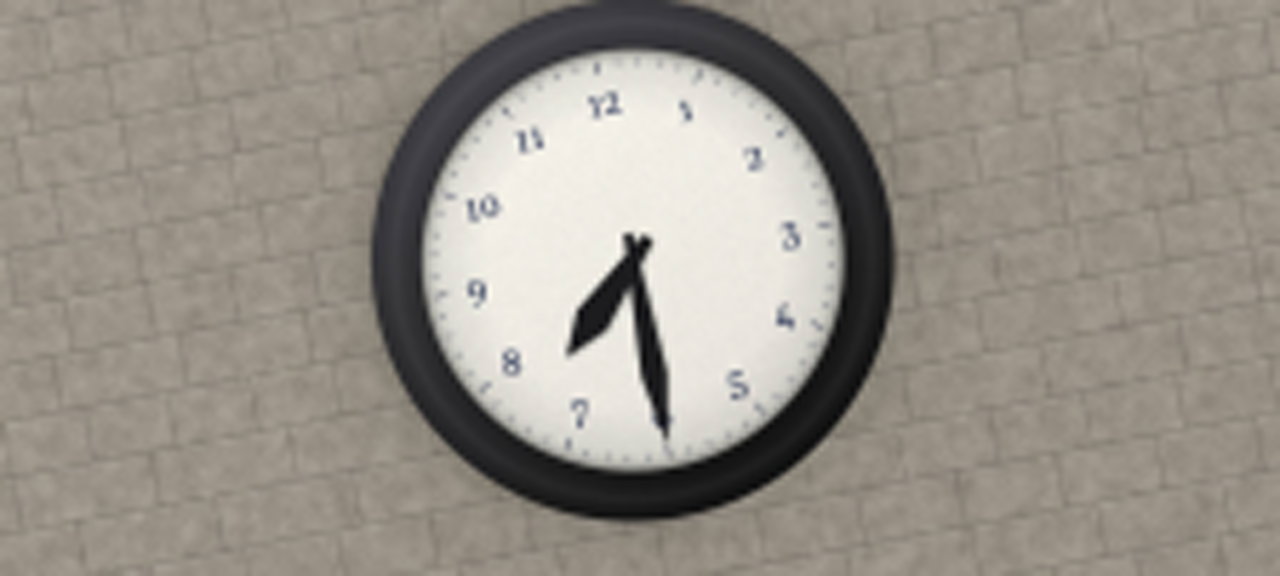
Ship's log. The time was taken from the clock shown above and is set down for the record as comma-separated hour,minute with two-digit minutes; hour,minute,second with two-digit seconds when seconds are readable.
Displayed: 7,30
